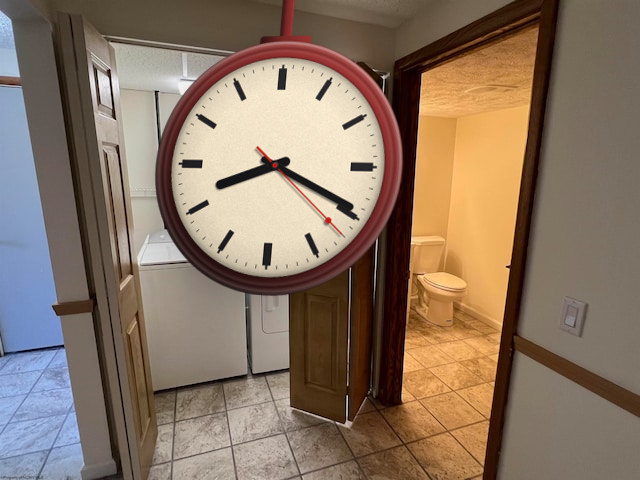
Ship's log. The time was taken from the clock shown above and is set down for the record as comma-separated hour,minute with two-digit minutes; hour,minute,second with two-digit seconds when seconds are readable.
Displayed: 8,19,22
